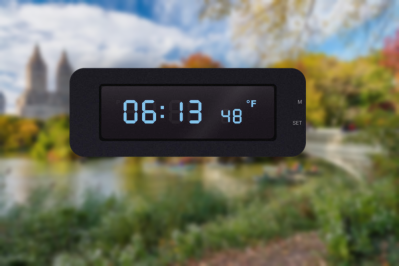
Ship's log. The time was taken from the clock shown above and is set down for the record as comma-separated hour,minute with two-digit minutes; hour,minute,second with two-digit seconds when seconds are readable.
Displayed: 6,13
